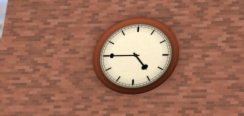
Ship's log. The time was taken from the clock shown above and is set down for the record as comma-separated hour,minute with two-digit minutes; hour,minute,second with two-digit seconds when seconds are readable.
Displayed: 4,45
